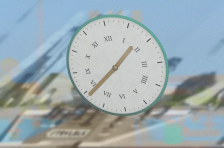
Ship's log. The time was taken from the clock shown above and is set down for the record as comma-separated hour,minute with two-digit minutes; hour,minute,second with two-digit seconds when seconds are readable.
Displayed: 1,39
